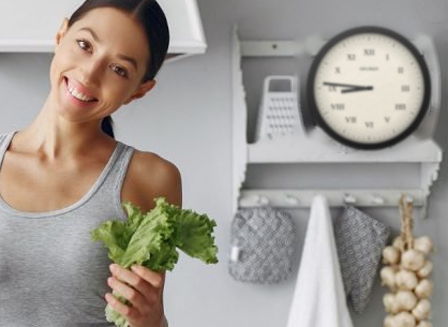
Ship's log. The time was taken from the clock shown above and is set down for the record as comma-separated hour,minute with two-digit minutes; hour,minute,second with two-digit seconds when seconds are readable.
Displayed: 8,46
